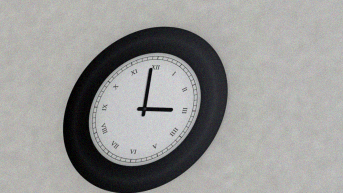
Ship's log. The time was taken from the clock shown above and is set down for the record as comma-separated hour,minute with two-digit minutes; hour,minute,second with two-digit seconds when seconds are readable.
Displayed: 2,59
